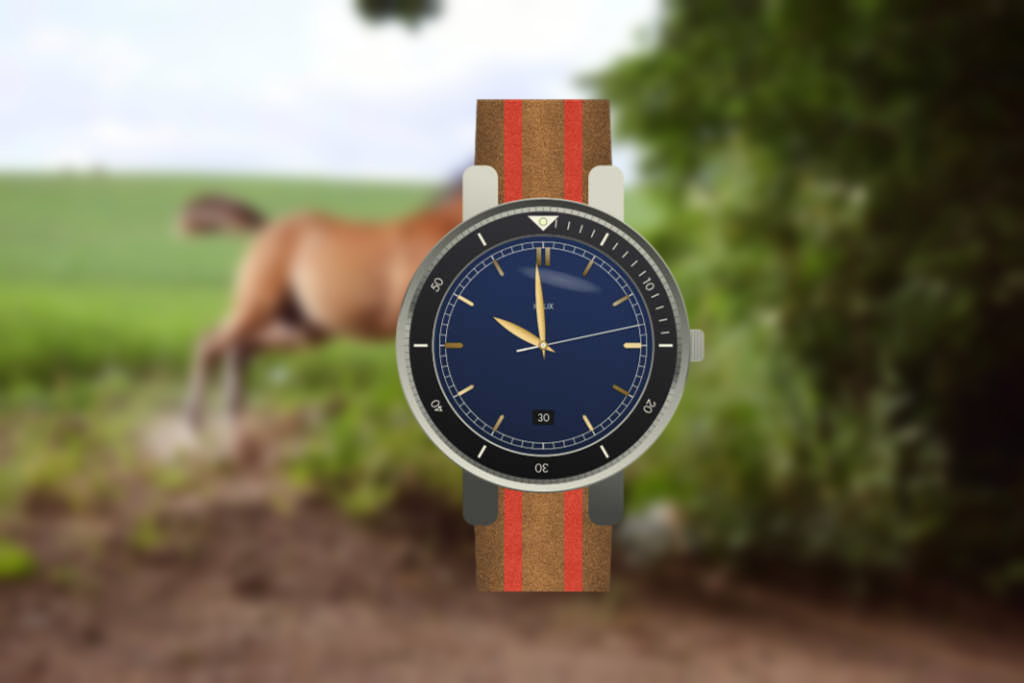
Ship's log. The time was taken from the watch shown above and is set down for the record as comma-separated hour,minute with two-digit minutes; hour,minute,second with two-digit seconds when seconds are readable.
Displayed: 9,59,13
